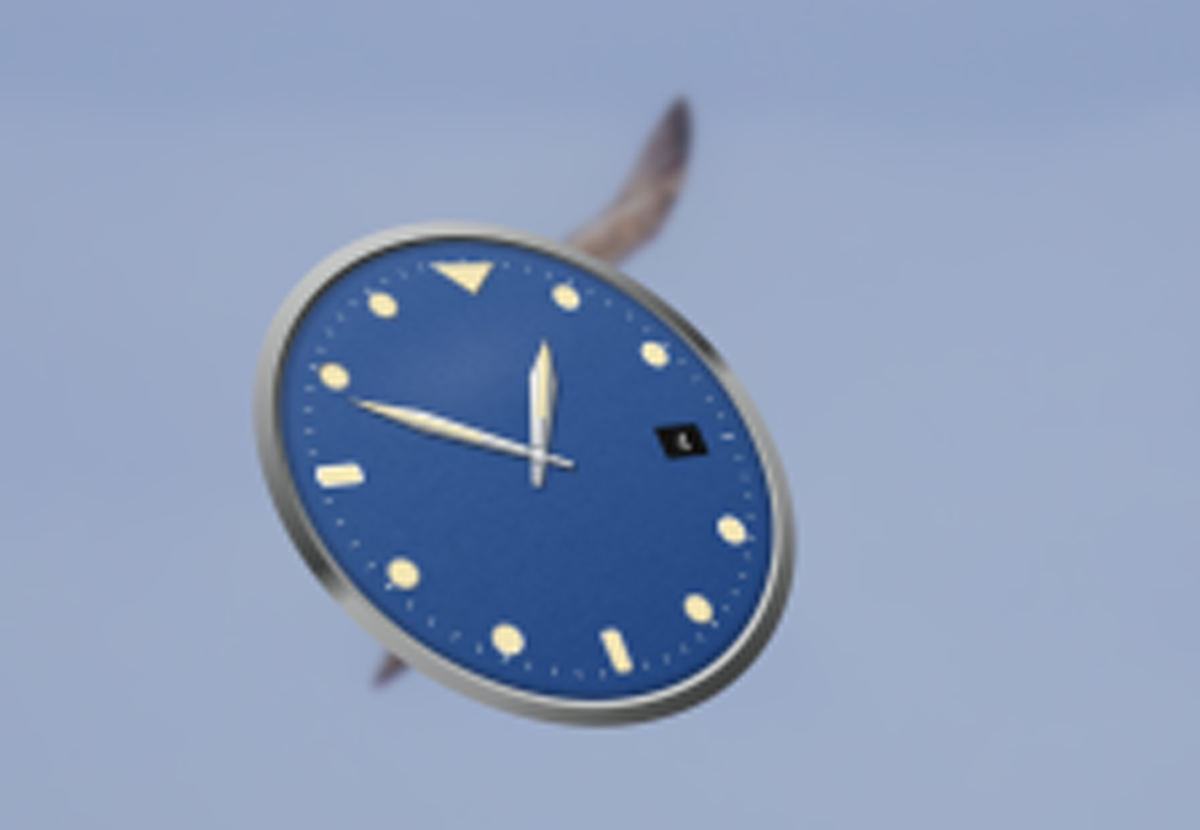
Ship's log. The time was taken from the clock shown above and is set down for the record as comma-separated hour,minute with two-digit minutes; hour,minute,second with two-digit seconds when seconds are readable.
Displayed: 12,49
